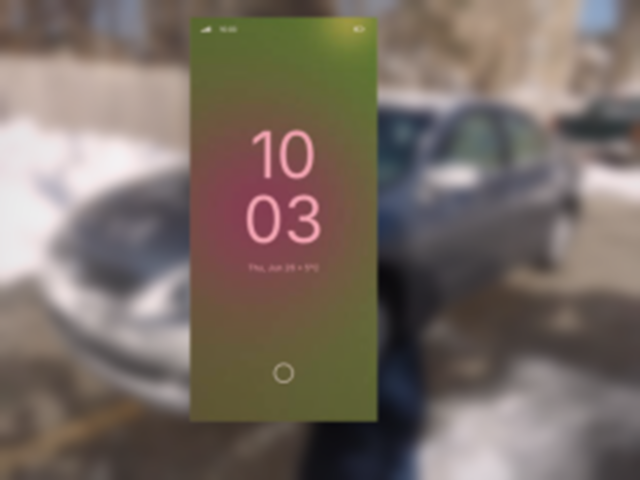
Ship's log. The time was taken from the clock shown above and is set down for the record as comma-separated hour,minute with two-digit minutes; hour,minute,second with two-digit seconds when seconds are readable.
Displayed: 10,03
